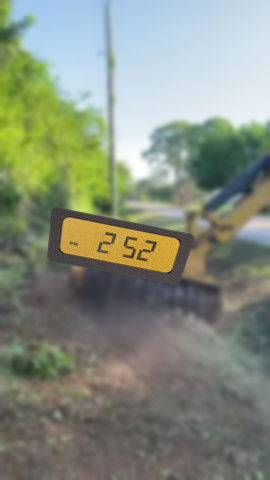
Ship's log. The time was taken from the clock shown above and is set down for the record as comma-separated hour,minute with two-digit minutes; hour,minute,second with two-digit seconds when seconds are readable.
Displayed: 2,52
